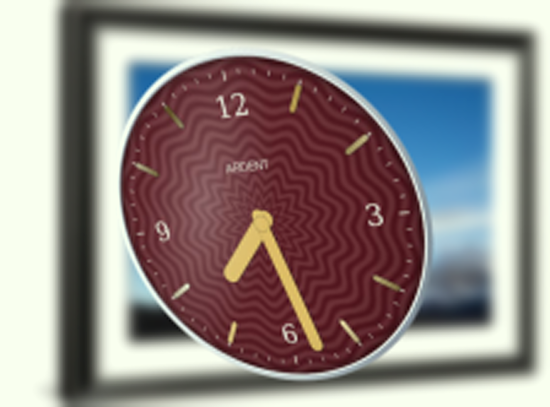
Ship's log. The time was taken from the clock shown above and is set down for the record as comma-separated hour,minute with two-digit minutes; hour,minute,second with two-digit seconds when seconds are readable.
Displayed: 7,28
